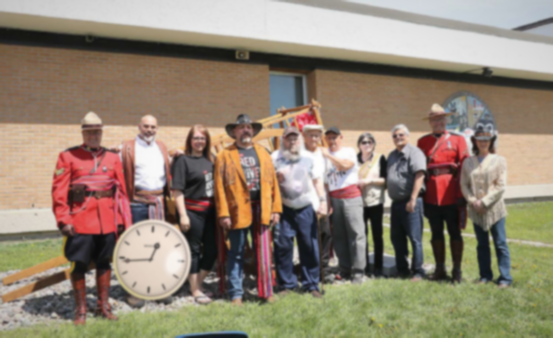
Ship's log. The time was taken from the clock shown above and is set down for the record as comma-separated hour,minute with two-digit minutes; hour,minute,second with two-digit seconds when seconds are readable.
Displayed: 12,44
